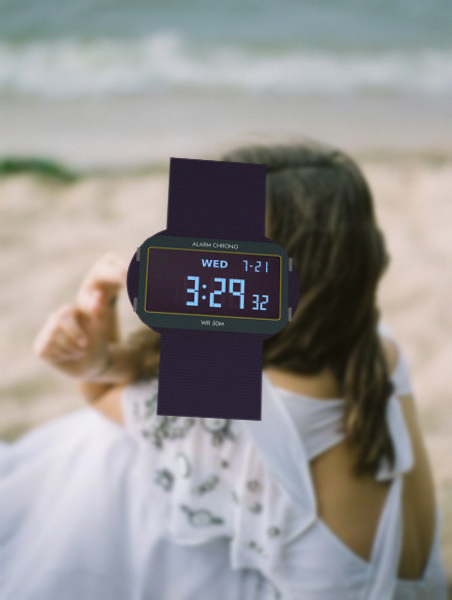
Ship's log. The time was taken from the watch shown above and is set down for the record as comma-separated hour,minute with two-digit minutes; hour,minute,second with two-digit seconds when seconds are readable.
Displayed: 3,29,32
